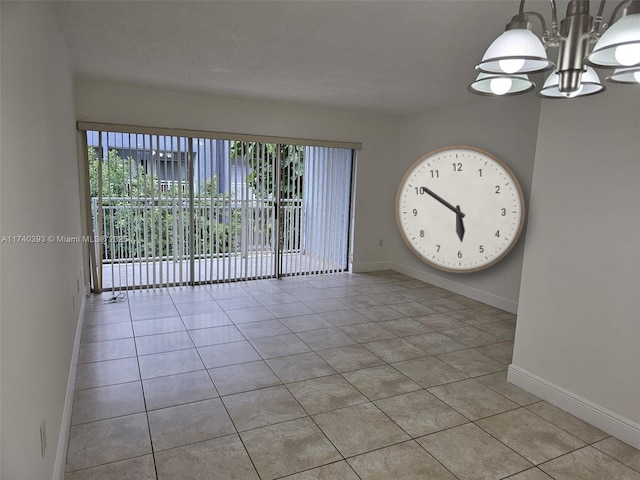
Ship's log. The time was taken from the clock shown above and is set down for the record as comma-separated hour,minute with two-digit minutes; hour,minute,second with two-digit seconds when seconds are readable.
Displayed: 5,51
